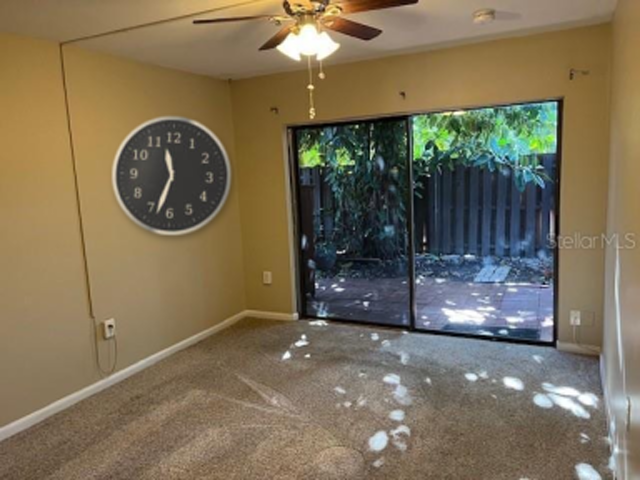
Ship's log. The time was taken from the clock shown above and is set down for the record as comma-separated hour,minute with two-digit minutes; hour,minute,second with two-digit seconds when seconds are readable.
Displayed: 11,33
